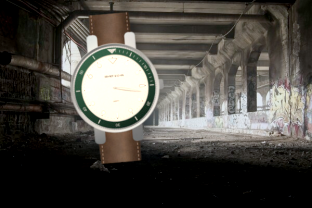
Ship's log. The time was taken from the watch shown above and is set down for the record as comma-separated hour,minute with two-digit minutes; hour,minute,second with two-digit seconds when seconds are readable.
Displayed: 3,17
